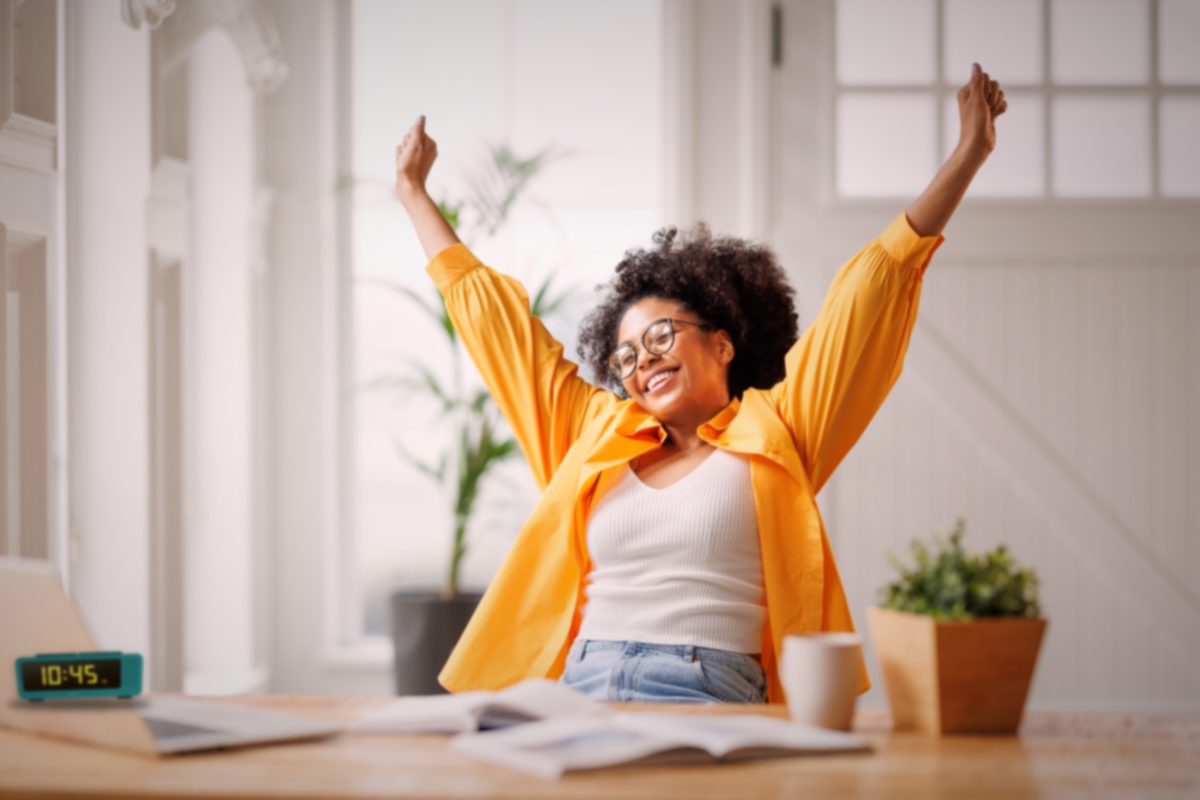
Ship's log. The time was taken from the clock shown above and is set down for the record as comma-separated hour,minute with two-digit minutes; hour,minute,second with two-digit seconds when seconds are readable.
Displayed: 10,45
